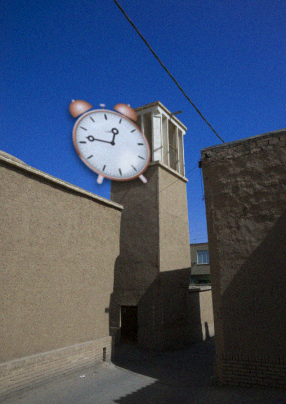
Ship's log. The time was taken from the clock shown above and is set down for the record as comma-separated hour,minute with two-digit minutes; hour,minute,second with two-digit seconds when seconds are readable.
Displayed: 12,47
